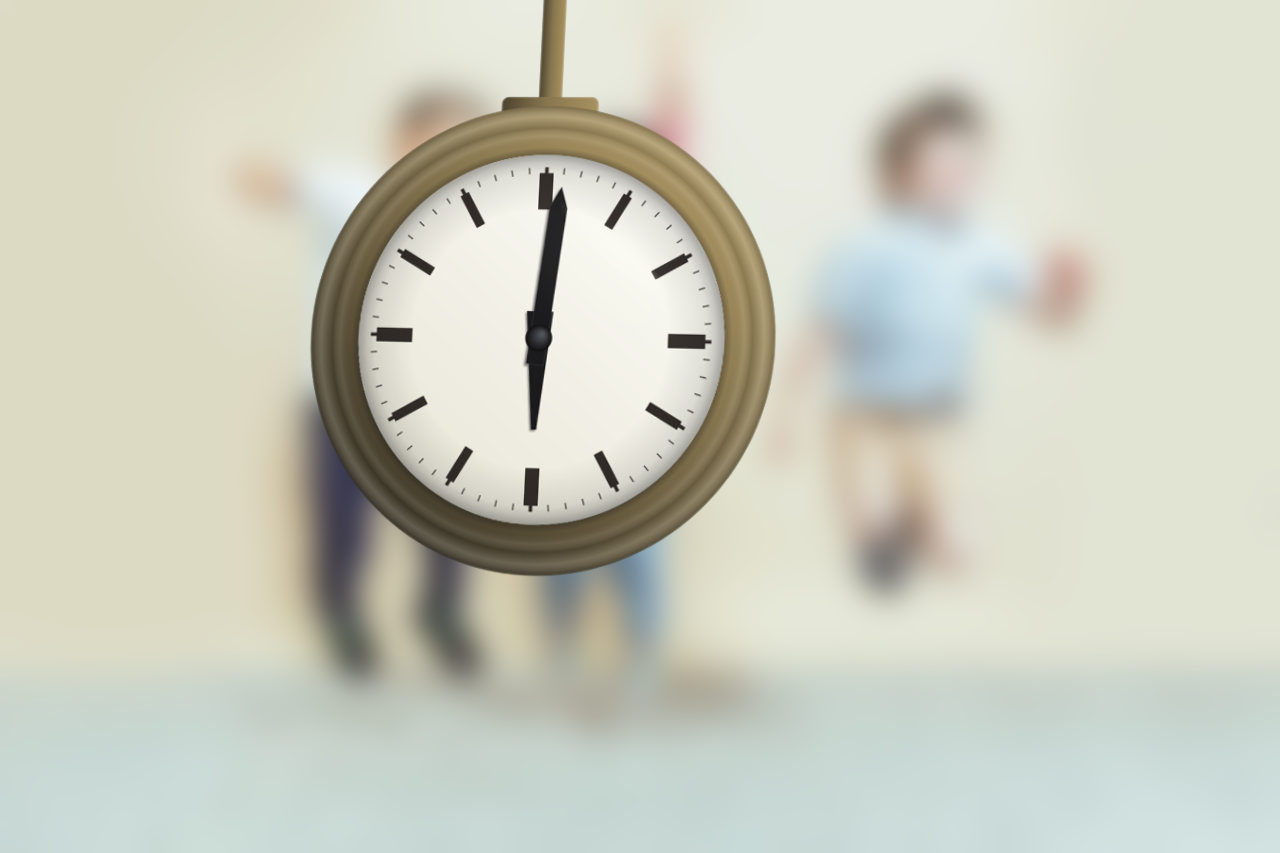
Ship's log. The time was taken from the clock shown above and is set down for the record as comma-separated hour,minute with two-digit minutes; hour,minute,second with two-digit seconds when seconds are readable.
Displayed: 6,01
